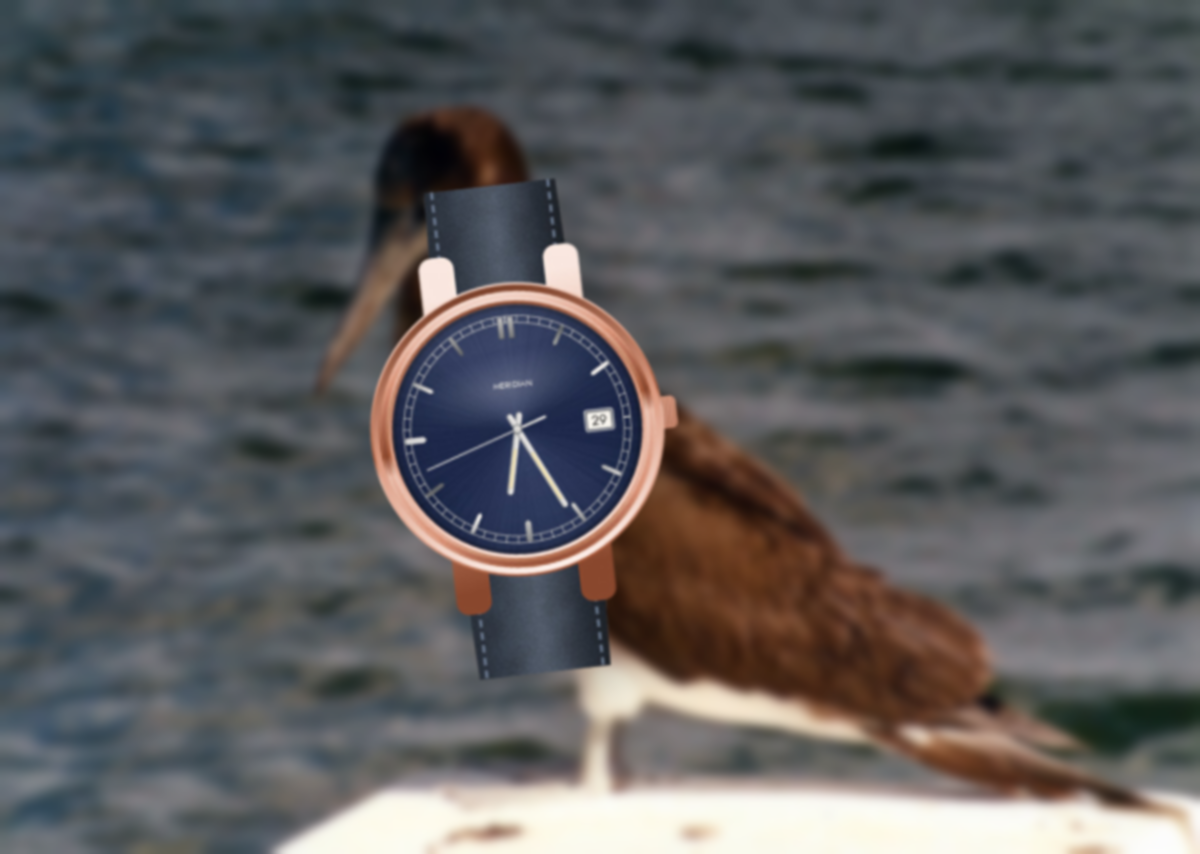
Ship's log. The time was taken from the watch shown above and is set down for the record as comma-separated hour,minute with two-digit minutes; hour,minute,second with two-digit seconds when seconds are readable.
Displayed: 6,25,42
